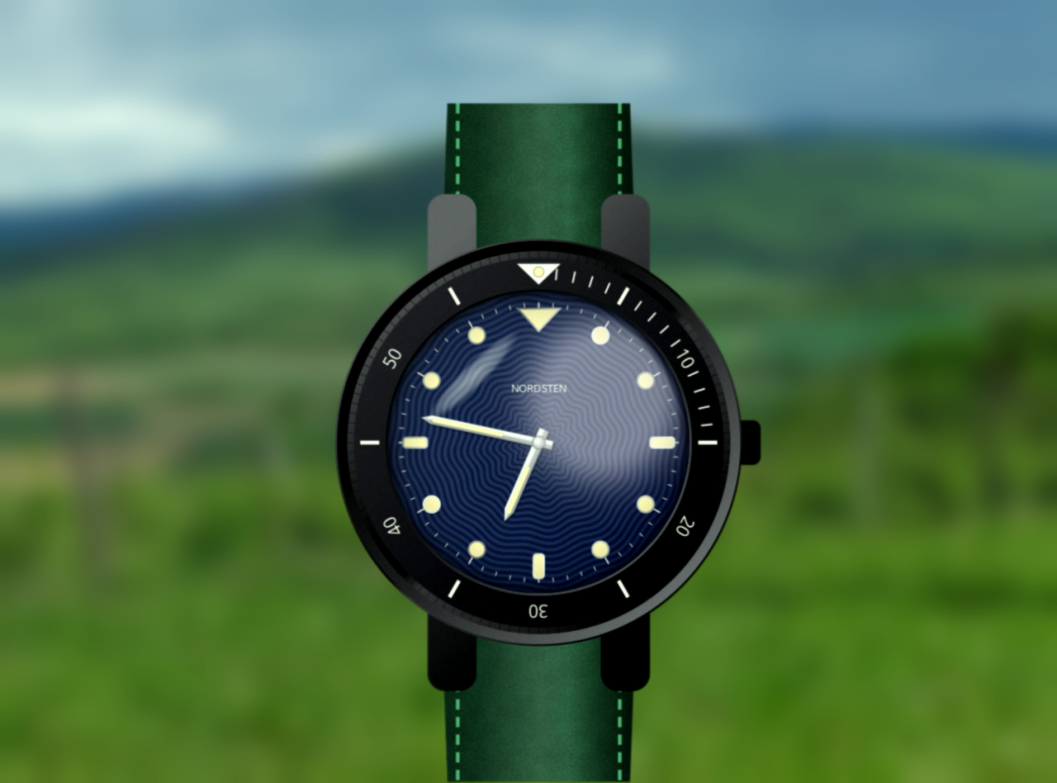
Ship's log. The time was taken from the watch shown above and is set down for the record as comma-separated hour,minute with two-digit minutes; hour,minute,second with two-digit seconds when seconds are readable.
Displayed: 6,47
